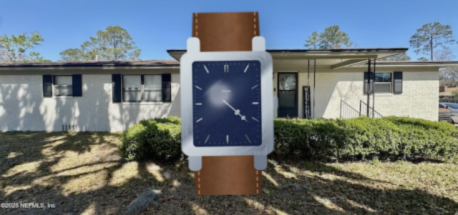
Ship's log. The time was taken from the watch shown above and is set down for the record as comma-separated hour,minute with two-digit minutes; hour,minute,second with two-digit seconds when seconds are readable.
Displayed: 4,22
